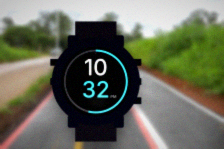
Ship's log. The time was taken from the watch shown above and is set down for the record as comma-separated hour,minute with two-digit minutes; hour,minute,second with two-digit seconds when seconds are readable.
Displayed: 10,32
